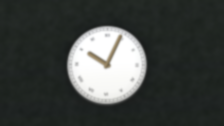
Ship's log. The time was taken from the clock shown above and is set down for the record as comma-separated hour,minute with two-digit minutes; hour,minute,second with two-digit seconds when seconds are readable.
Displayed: 10,04
